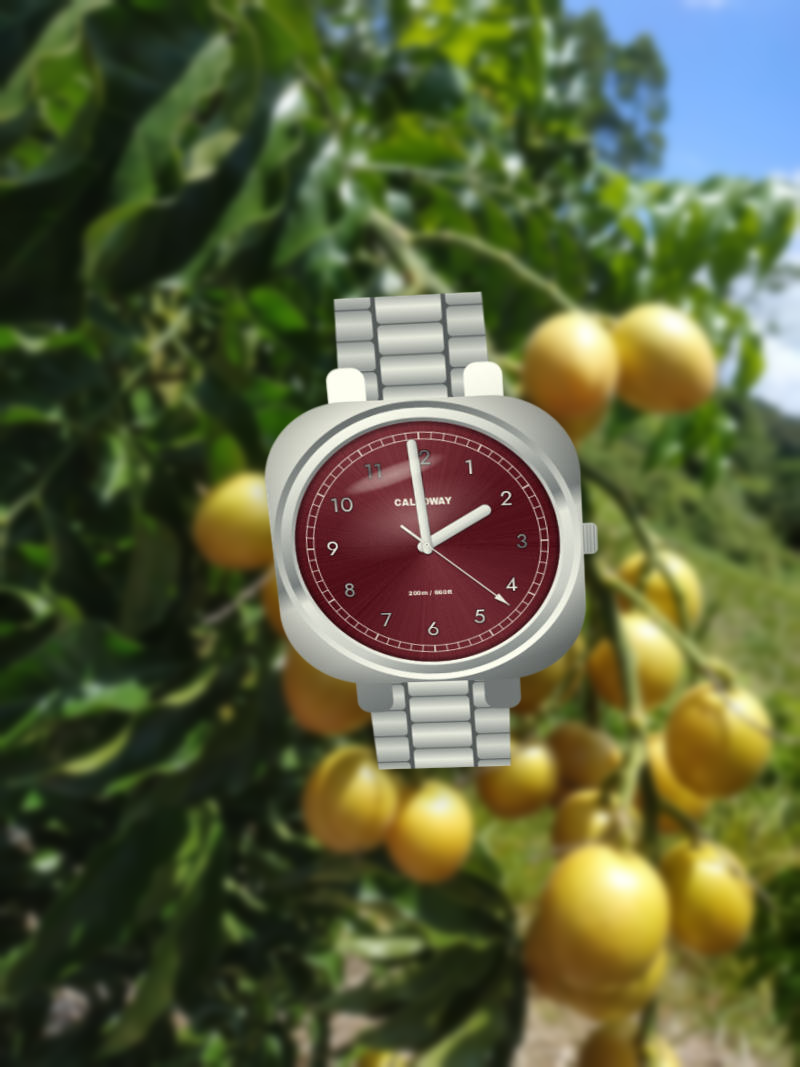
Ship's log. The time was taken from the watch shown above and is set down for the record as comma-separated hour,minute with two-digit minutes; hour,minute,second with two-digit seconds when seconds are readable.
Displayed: 1,59,22
